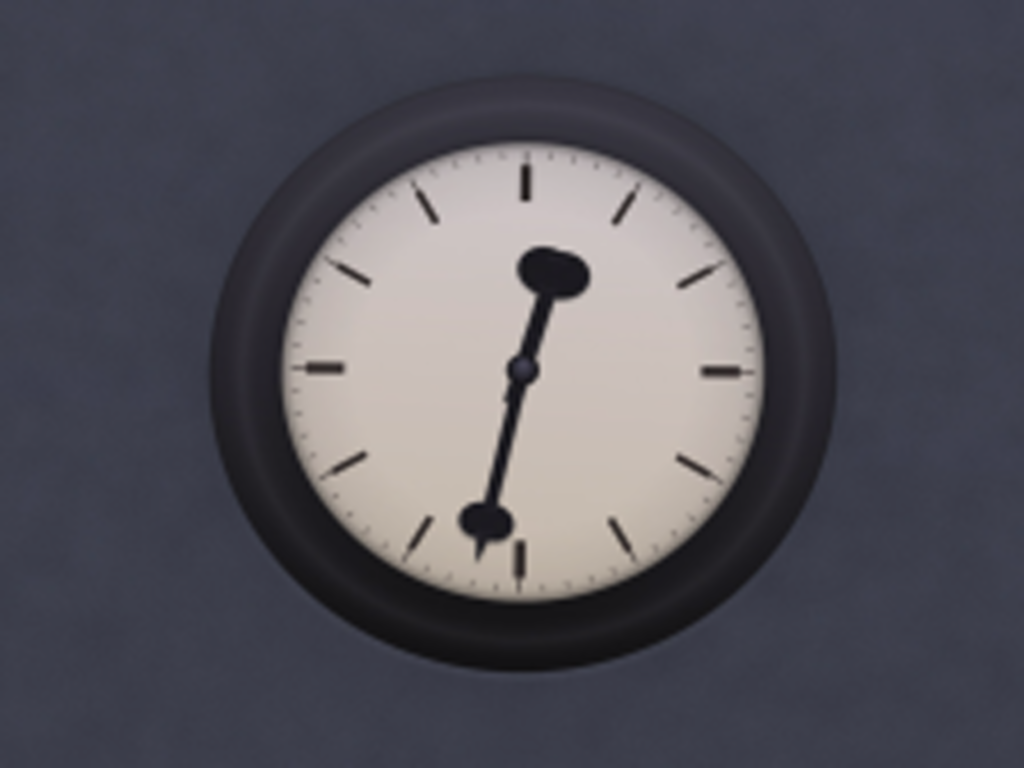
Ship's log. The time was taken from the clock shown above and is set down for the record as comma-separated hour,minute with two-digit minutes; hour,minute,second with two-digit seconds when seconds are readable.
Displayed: 12,32
